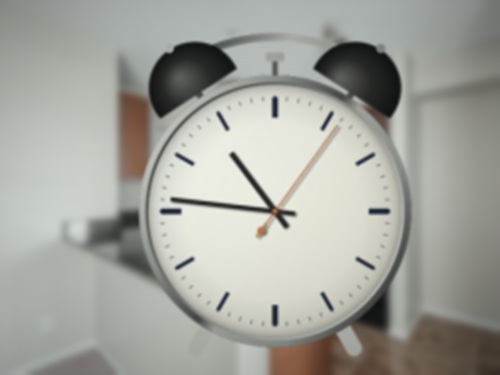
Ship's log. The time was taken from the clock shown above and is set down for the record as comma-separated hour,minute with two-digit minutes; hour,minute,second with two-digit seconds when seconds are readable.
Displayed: 10,46,06
